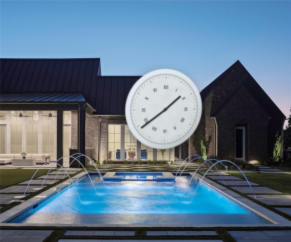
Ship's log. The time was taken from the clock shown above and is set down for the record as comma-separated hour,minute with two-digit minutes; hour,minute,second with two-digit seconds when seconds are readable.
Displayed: 1,39
